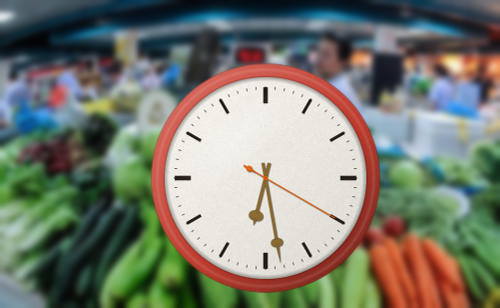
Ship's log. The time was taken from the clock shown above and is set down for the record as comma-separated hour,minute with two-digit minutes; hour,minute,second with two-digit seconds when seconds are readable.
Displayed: 6,28,20
